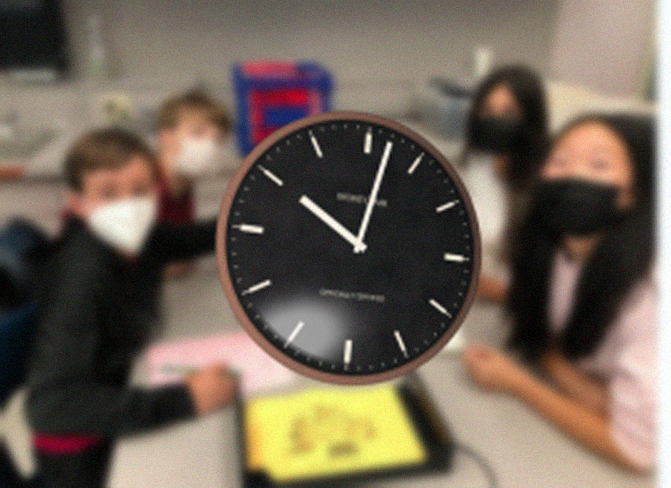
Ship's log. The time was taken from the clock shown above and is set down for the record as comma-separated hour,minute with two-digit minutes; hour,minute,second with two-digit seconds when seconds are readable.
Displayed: 10,02
